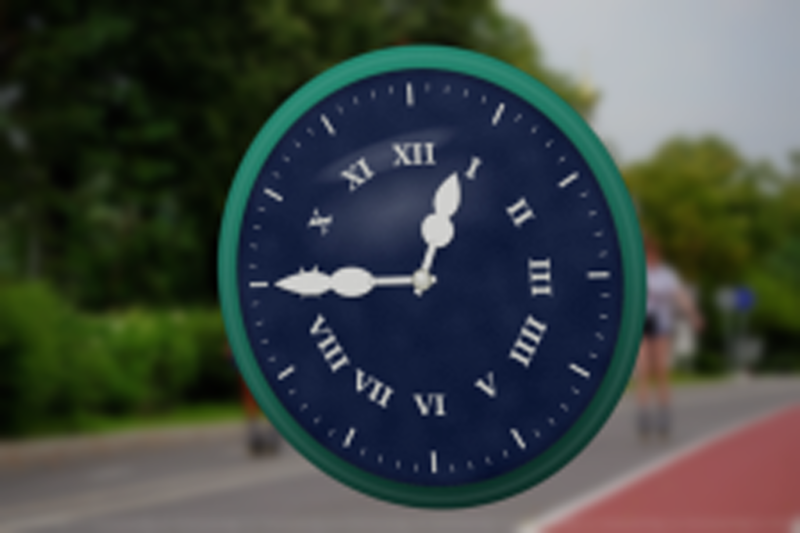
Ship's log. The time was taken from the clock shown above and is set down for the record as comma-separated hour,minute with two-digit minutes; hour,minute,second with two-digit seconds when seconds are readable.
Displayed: 12,45
